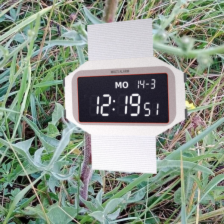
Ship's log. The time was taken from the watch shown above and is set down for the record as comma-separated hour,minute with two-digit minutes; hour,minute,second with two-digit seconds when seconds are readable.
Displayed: 12,19,51
